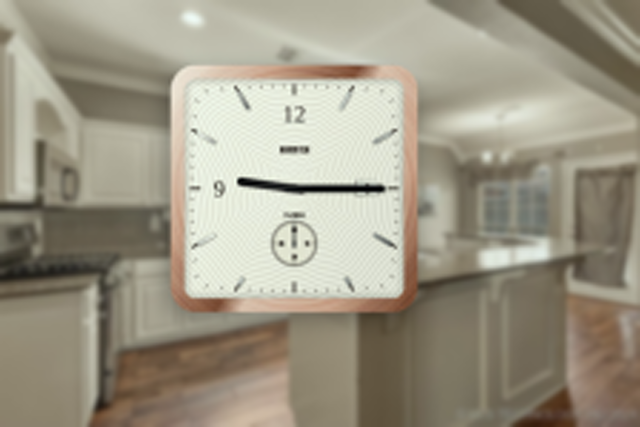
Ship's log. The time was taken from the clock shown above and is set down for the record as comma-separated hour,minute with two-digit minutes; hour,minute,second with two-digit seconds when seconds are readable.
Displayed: 9,15
